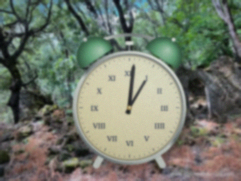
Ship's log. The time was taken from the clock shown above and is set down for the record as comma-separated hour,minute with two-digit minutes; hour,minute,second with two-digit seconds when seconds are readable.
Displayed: 1,01
